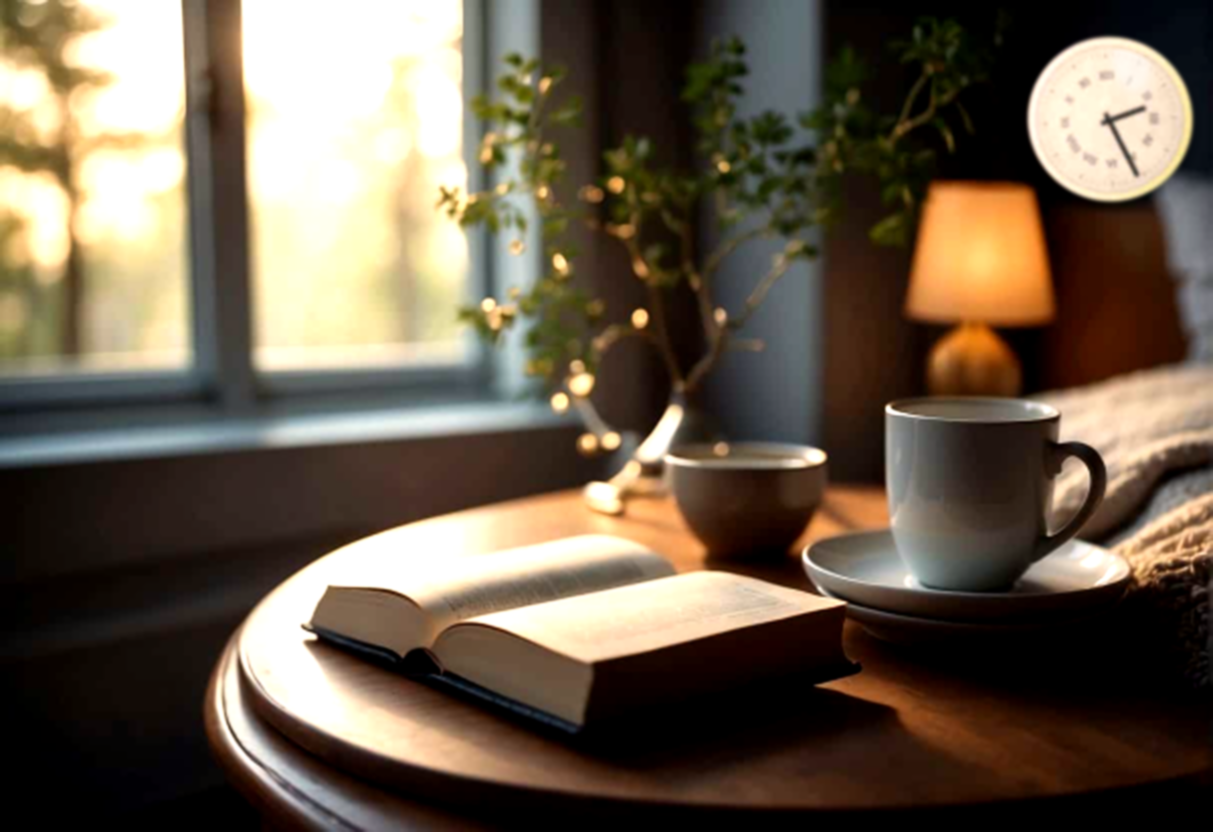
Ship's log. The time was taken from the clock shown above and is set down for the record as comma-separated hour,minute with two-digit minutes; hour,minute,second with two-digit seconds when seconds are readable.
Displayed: 2,26
